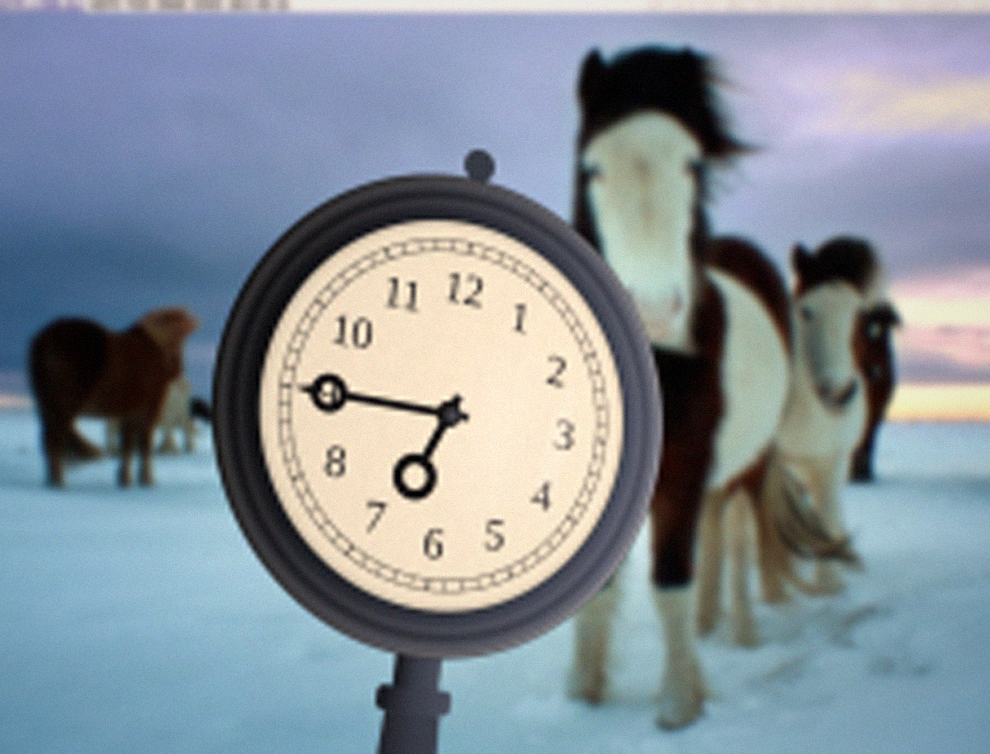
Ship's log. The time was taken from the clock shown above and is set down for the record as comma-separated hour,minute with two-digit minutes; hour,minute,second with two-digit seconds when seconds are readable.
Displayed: 6,45
